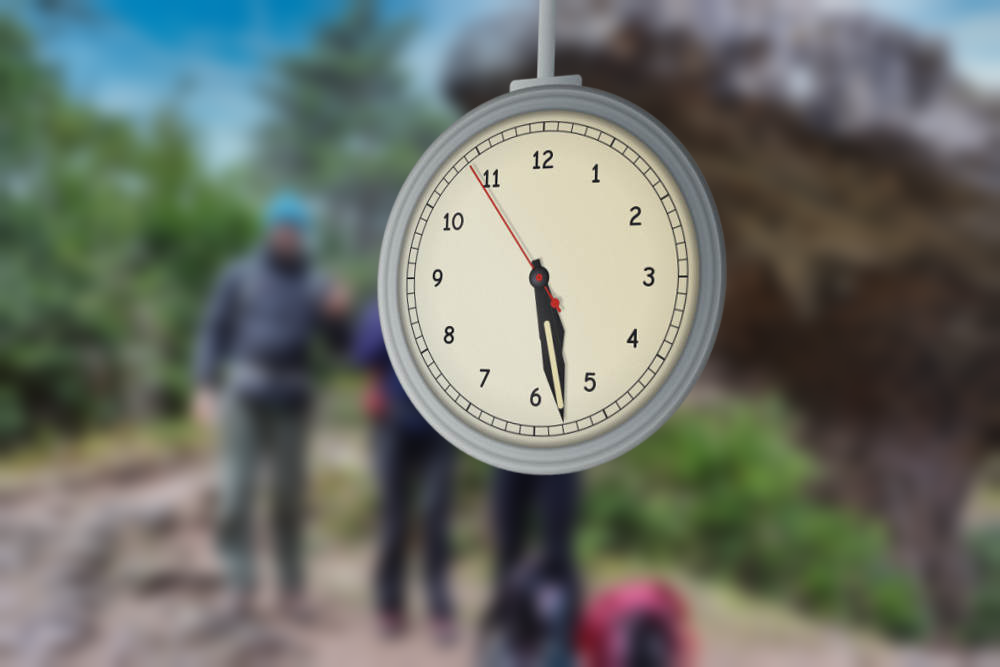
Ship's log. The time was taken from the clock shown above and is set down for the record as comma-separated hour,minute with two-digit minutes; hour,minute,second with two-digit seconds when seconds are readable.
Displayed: 5,27,54
